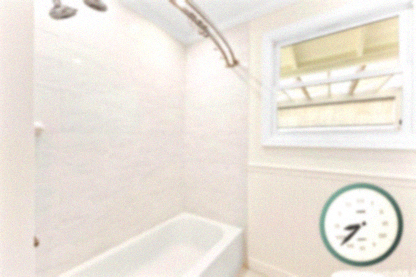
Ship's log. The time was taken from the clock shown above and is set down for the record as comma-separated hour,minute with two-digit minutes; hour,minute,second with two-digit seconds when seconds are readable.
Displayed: 8,38
